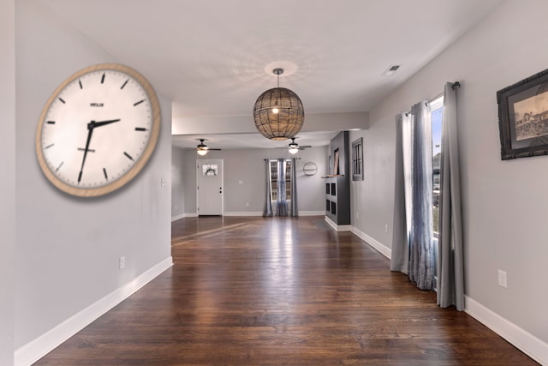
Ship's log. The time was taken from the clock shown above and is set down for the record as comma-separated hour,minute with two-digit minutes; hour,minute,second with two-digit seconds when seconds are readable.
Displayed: 2,30
